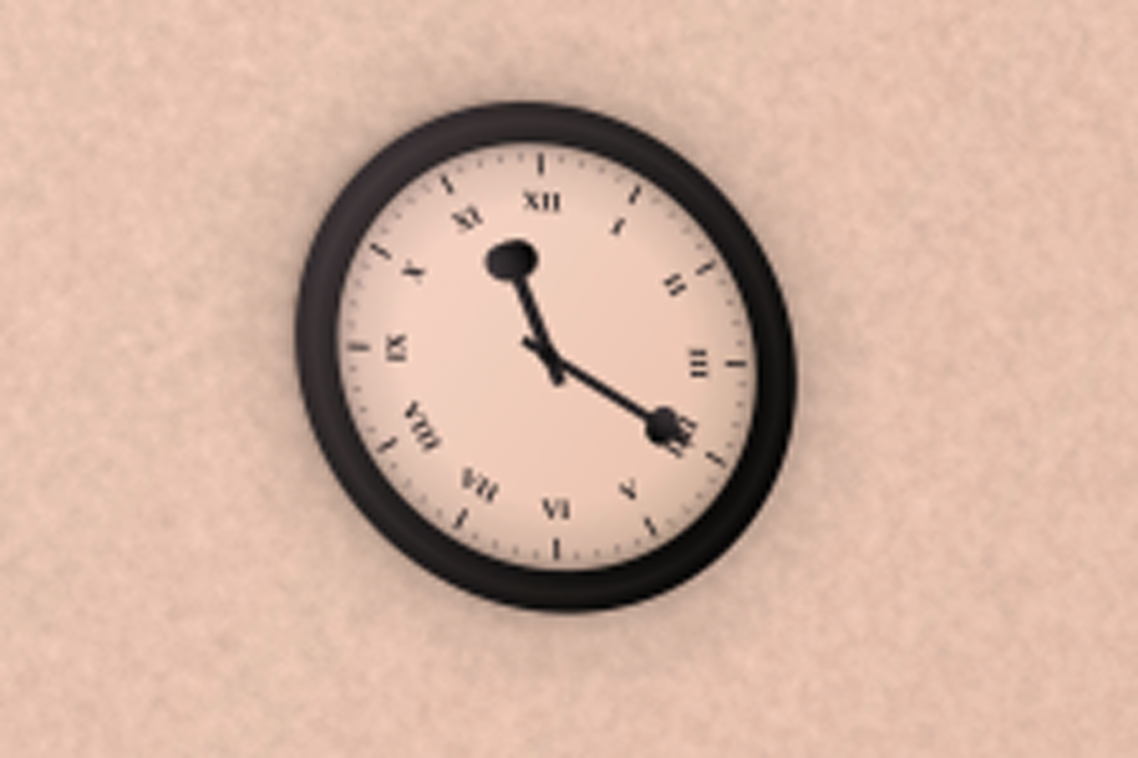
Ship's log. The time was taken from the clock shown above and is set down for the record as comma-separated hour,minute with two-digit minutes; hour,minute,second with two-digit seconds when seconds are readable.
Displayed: 11,20
